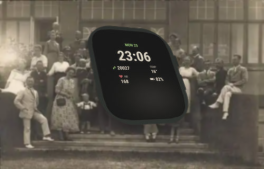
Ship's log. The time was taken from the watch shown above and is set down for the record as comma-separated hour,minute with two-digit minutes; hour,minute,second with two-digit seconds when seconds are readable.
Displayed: 23,06
